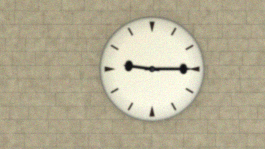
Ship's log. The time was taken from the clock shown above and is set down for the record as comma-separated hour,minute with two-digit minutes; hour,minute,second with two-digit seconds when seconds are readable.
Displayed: 9,15
